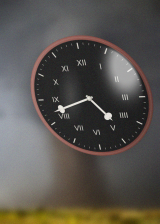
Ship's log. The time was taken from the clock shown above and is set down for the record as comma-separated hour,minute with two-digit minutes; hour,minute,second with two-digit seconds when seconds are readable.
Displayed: 4,42
